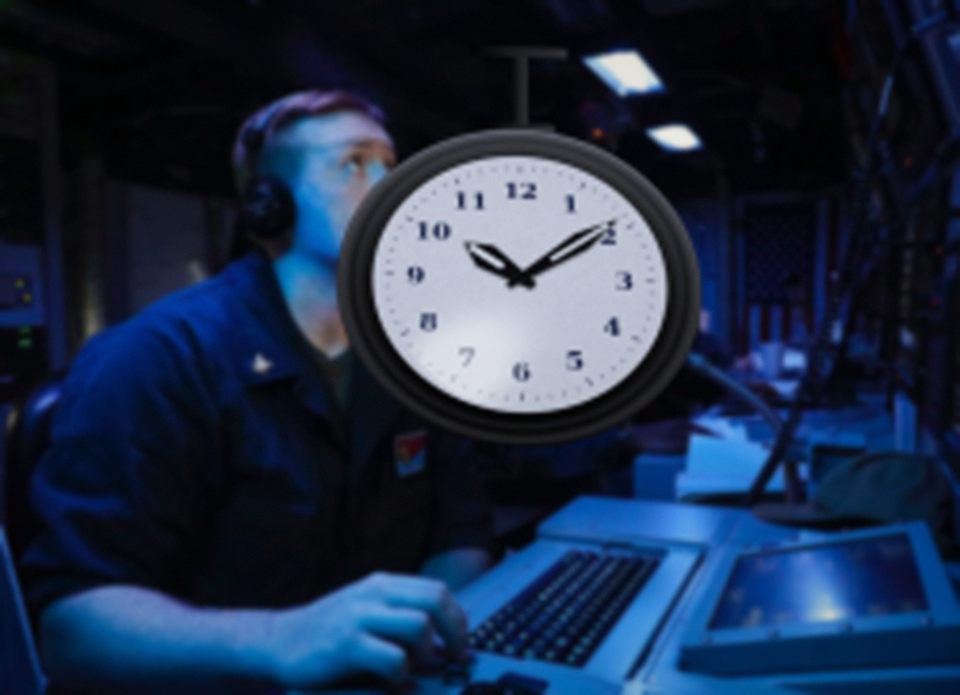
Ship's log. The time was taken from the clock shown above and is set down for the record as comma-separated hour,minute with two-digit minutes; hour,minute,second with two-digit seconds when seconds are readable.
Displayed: 10,09
